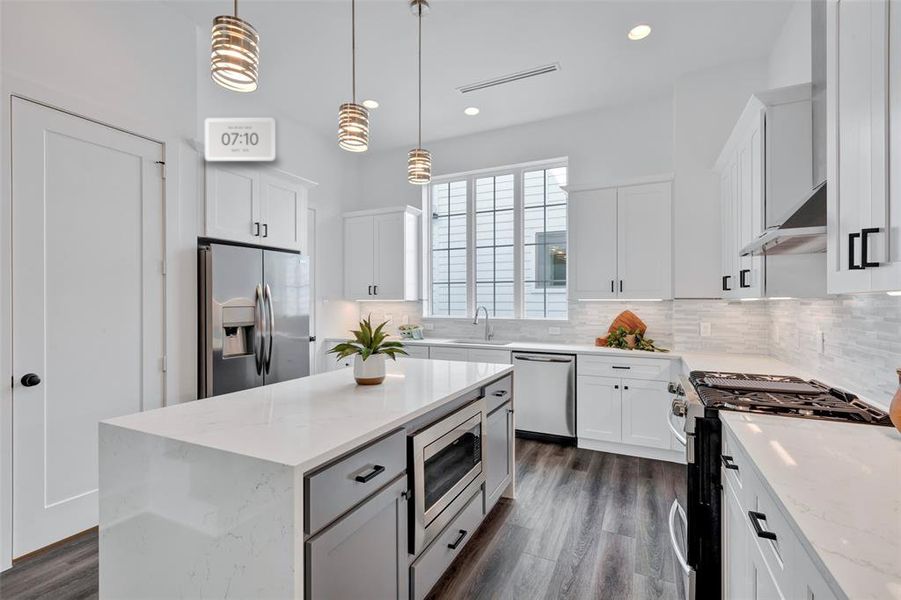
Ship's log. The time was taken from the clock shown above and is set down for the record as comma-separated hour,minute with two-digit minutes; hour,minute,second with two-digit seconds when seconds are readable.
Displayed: 7,10
